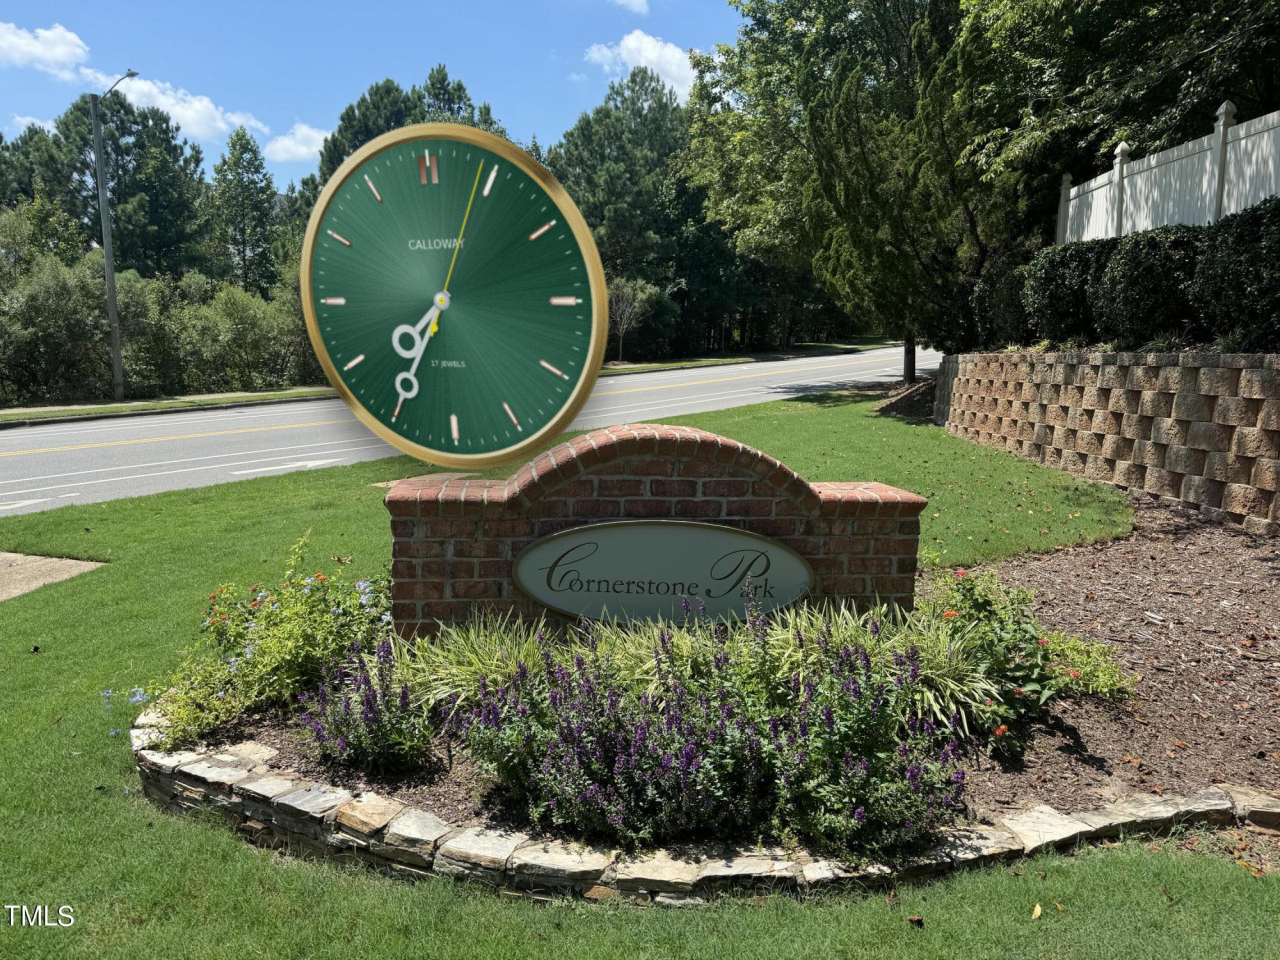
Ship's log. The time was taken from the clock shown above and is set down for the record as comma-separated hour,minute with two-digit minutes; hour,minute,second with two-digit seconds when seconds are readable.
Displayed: 7,35,04
